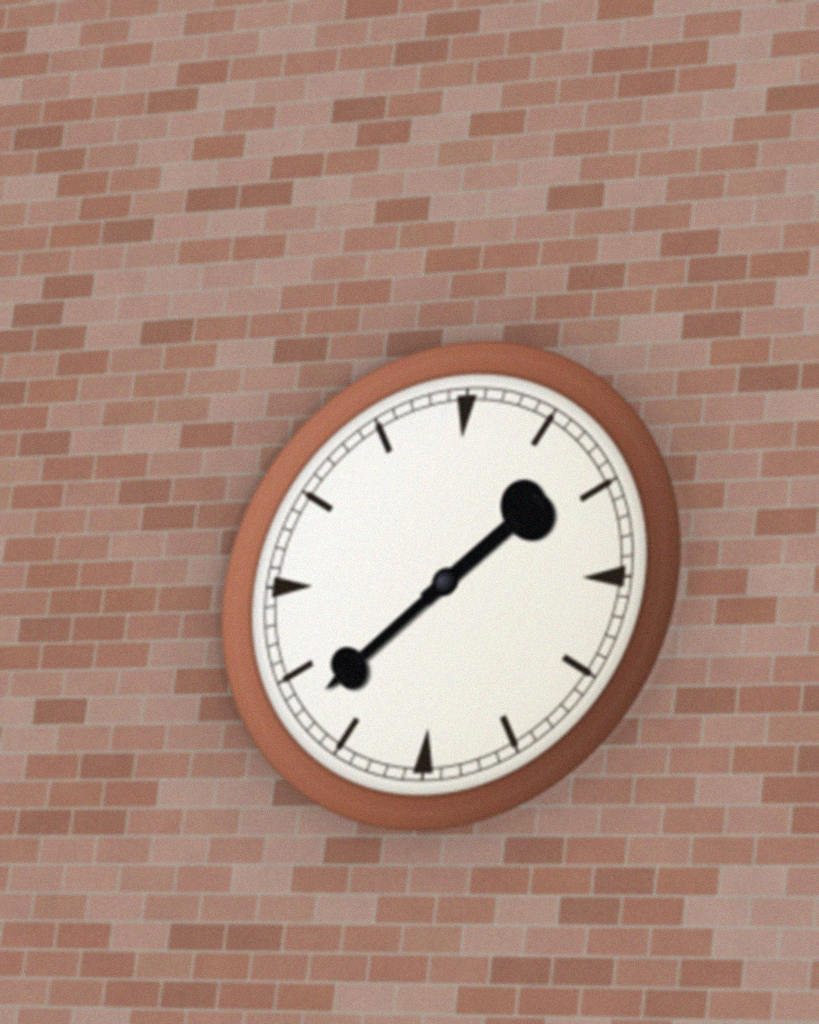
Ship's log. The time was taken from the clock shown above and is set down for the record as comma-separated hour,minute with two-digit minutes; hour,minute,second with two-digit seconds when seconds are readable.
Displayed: 1,38
